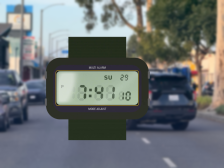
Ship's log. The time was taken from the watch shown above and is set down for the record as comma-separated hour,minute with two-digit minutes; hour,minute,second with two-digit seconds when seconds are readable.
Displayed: 7,41,10
